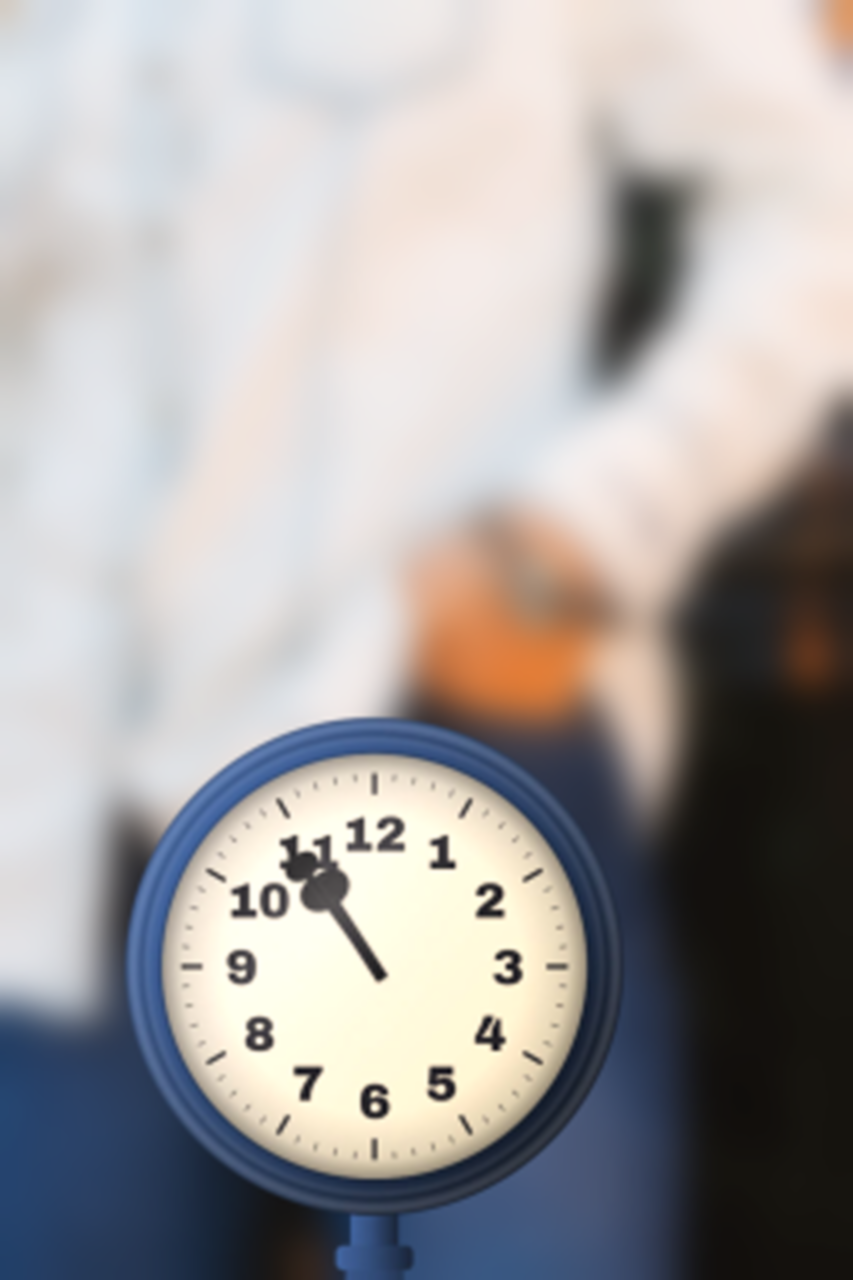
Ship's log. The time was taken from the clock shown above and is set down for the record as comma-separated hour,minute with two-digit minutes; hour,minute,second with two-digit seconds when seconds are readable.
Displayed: 10,54
